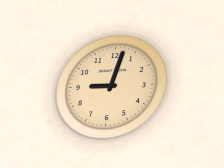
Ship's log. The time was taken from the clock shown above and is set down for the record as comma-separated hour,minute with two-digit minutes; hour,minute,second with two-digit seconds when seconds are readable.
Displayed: 9,02
